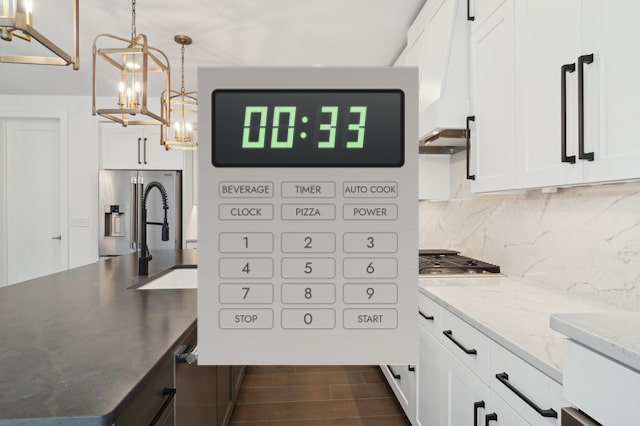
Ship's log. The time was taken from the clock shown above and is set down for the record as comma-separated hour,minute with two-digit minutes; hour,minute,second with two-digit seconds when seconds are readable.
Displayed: 0,33
